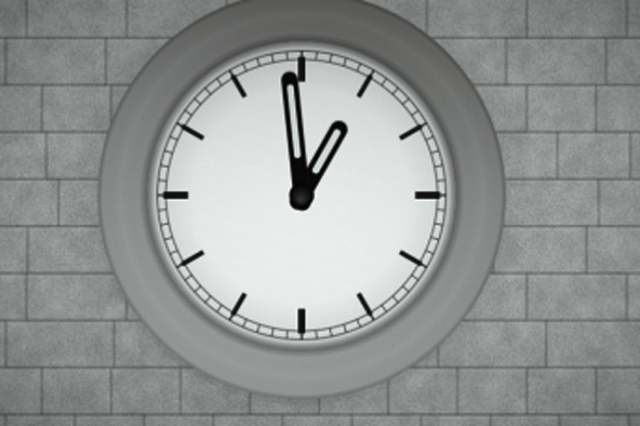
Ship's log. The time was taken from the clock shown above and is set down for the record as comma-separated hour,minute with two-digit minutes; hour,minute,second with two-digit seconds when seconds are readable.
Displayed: 12,59
